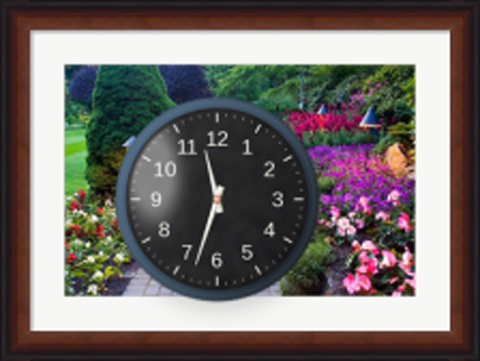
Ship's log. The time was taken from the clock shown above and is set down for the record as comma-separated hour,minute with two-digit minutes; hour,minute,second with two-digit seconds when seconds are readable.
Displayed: 11,33
